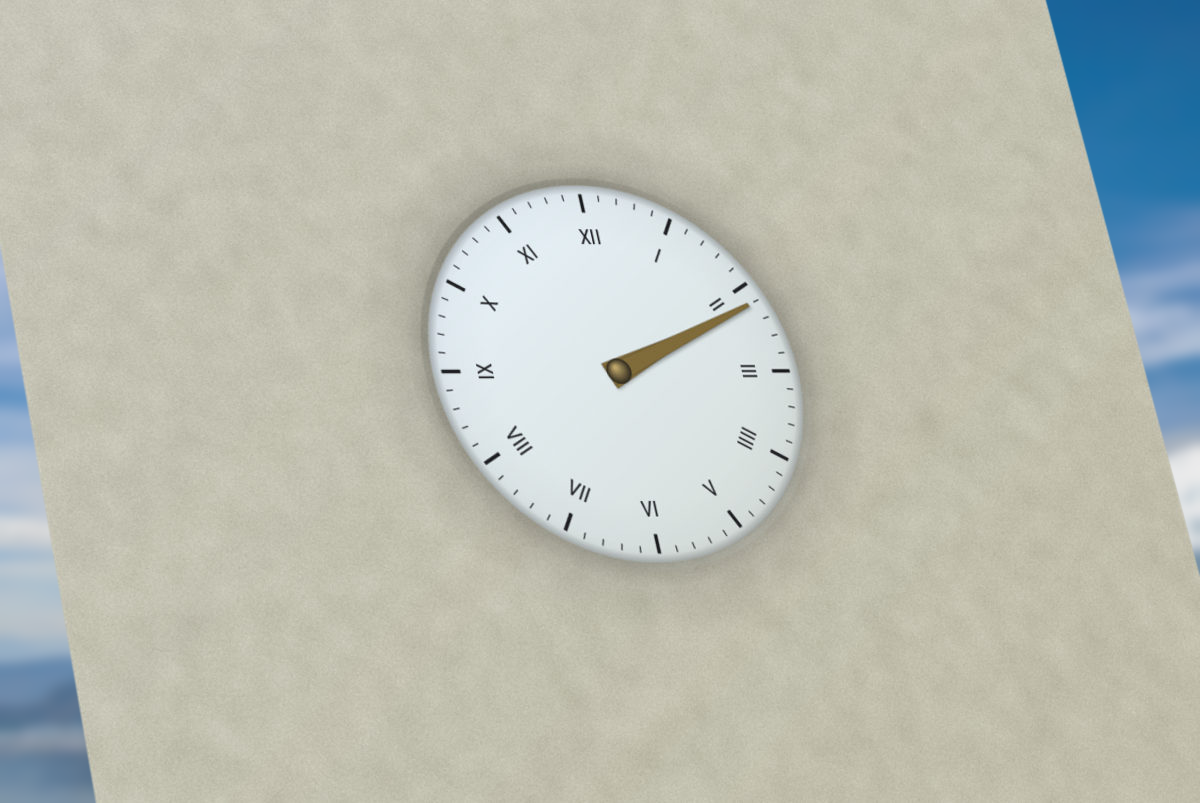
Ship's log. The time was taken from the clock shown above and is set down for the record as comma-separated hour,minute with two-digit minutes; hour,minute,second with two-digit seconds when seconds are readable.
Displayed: 2,11
